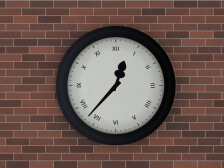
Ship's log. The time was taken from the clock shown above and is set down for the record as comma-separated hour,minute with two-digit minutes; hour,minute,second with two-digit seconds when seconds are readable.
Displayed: 12,37
